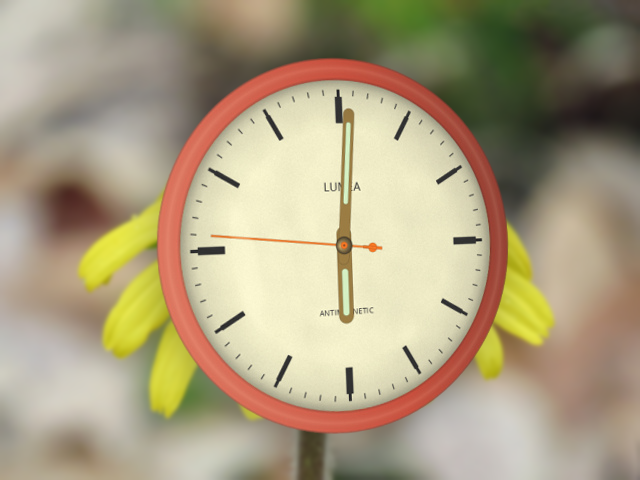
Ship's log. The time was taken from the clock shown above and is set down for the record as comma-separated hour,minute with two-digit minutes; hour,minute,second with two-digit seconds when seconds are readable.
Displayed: 6,00,46
